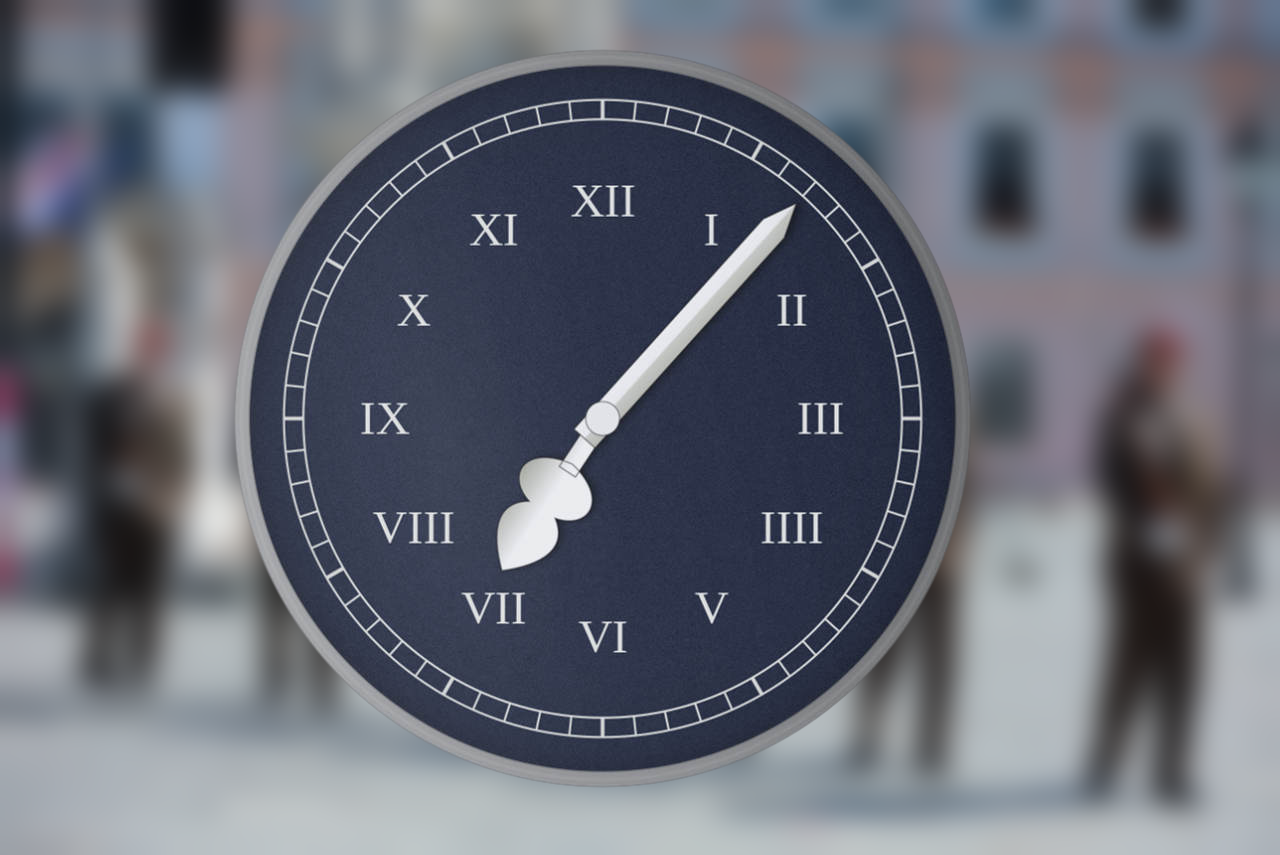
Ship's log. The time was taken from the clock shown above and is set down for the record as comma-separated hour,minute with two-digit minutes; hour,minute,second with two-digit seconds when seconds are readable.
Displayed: 7,07
